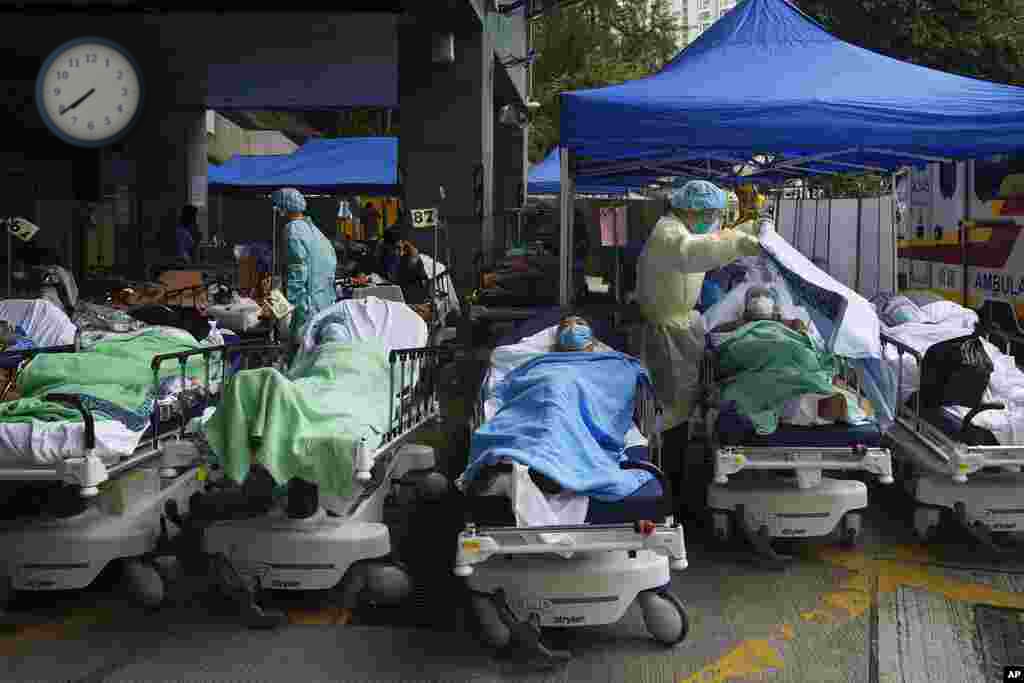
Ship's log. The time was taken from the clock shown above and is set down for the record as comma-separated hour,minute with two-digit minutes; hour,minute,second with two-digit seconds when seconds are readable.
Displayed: 7,39
